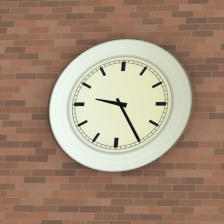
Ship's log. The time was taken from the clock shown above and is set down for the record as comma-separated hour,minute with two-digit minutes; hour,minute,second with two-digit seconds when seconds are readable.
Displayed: 9,25
